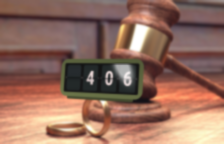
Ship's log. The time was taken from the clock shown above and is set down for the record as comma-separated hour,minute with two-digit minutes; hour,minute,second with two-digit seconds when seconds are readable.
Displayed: 4,06
